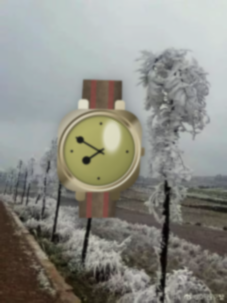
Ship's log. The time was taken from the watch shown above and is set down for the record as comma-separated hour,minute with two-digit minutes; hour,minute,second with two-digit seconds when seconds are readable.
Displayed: 7,50
